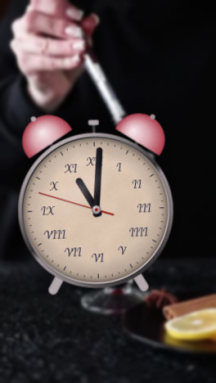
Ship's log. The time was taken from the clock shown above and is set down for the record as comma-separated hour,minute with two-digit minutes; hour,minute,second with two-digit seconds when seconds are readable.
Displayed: 11,00,48
